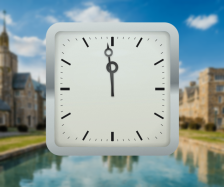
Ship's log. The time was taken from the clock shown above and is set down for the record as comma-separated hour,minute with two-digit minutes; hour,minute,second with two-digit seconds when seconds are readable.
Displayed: 11,59
